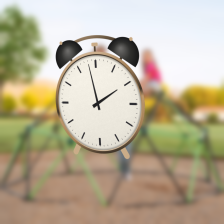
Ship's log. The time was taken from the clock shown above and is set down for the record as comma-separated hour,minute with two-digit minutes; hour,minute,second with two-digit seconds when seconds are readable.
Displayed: 1,58
